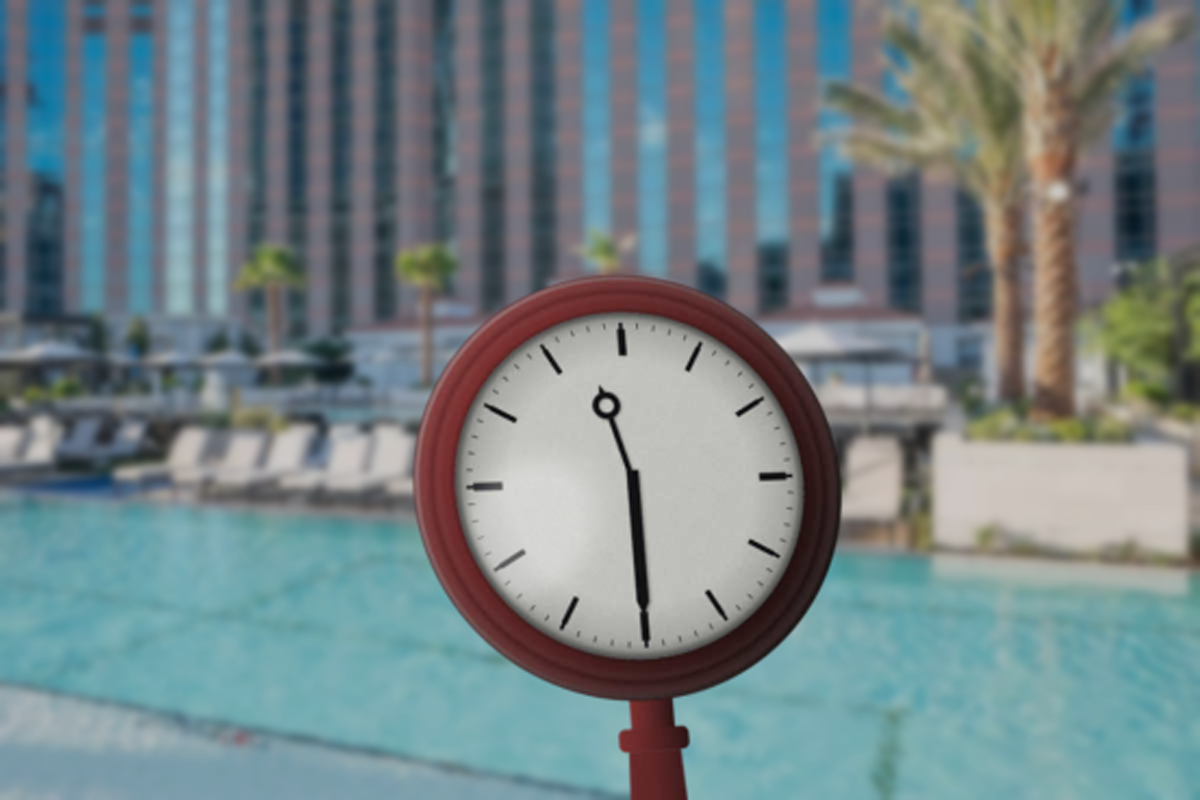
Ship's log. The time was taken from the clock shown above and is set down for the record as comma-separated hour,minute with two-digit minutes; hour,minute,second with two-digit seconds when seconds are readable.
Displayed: 11,30
